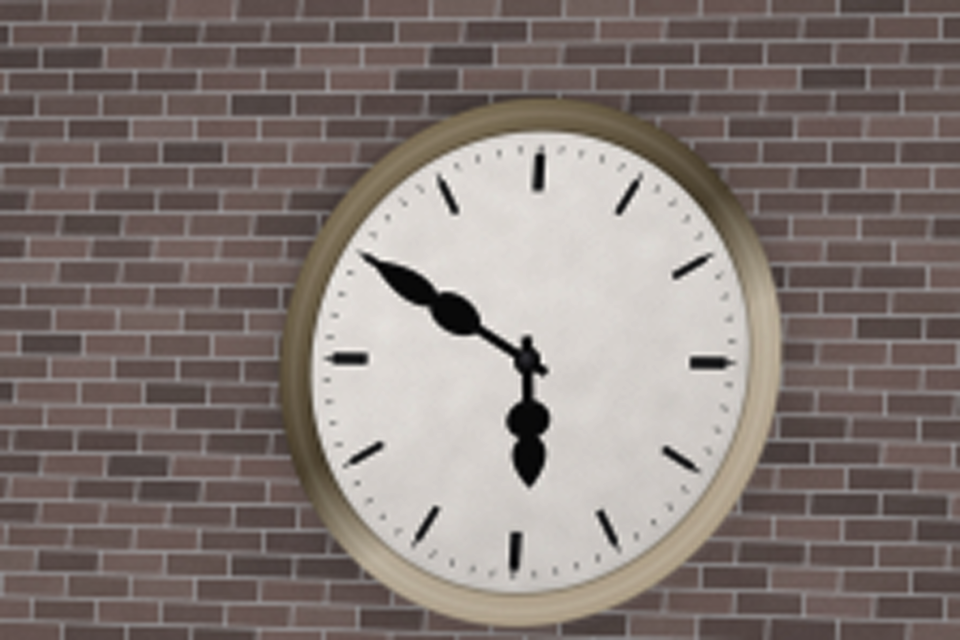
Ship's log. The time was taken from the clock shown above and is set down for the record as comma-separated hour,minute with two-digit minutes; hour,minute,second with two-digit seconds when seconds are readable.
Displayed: 5,50
